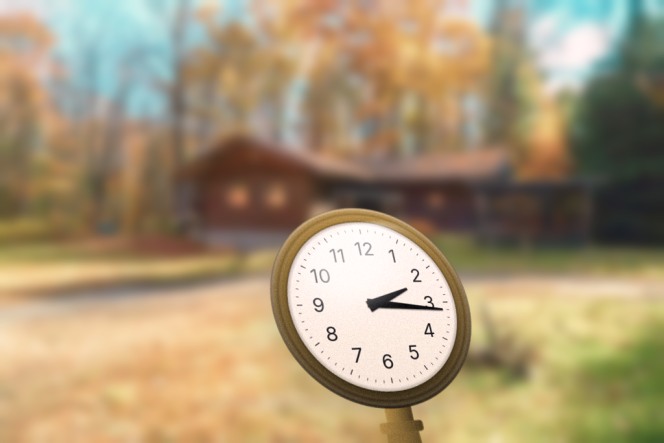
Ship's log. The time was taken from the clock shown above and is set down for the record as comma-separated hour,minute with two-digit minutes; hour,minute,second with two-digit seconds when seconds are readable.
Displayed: 2,16
